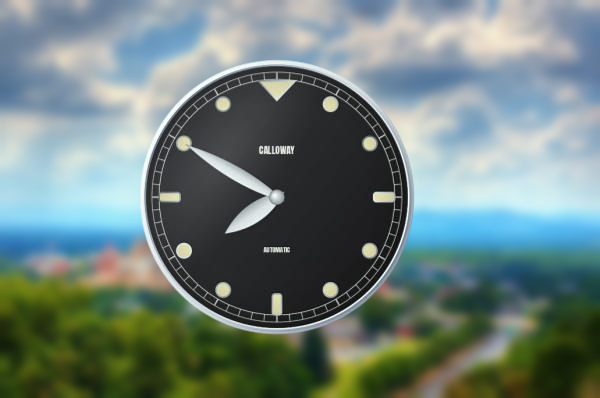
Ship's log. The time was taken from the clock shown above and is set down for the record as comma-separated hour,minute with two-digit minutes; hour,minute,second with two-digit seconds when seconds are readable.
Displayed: 7,50
